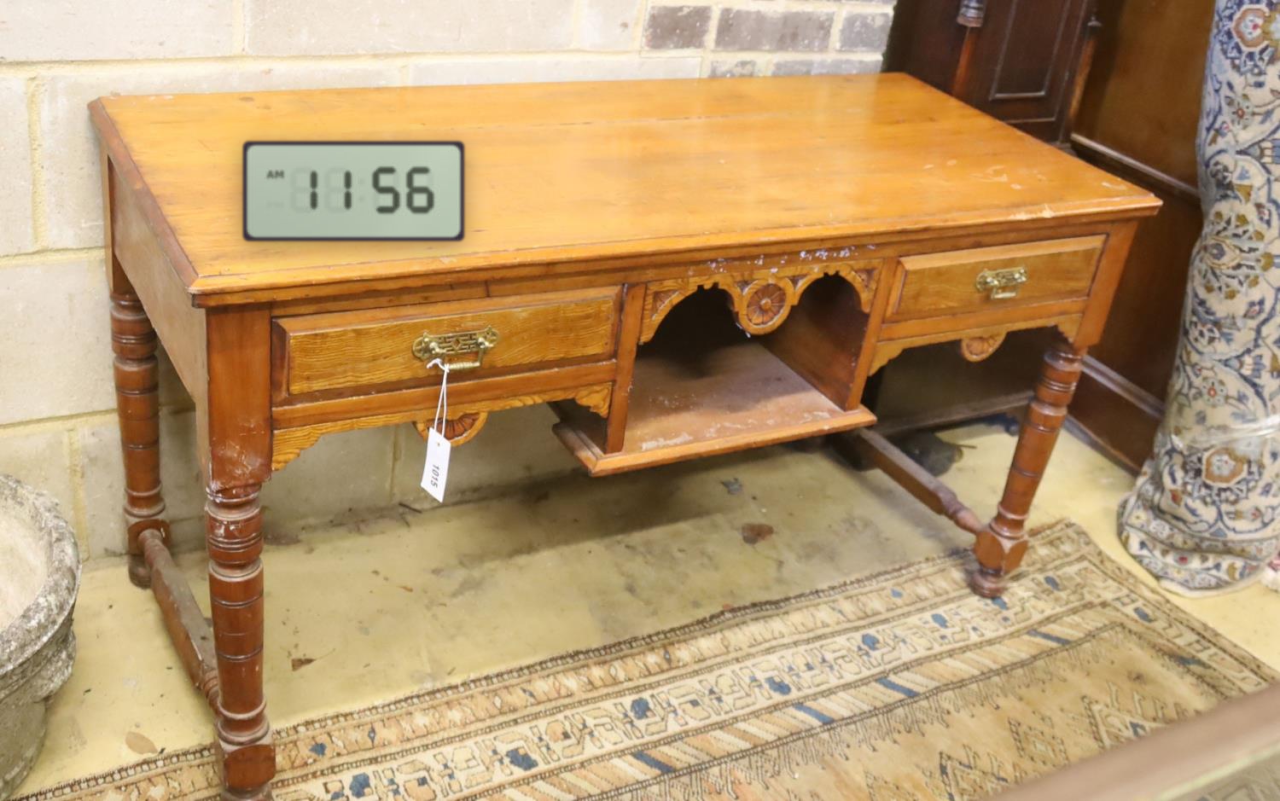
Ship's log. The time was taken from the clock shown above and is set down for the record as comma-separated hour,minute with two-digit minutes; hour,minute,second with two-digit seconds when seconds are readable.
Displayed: 11,56
